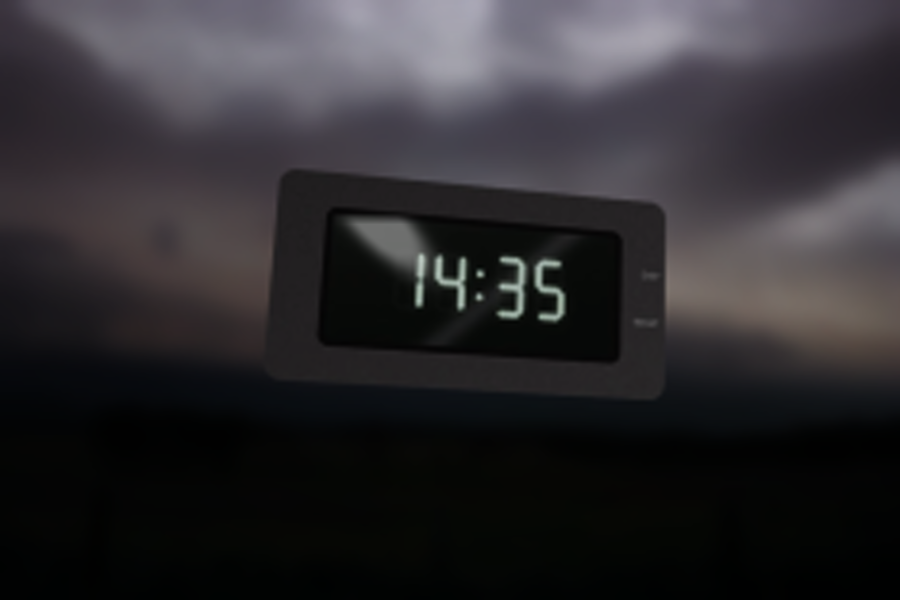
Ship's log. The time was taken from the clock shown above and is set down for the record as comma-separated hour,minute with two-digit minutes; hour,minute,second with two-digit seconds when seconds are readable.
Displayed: 14,35
